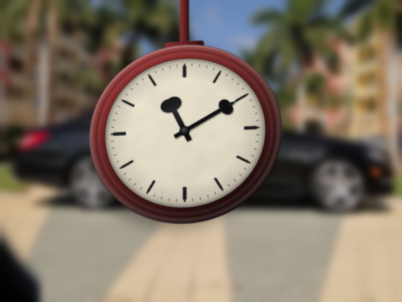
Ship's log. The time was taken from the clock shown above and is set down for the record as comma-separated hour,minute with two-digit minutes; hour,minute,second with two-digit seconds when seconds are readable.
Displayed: 11,10
